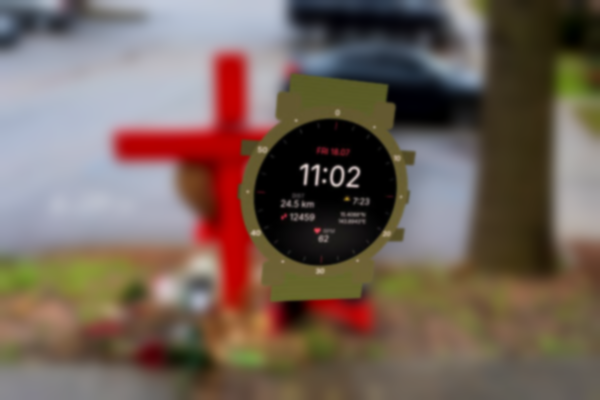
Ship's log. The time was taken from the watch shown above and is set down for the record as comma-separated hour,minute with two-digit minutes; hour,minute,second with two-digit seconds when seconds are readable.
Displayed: 11,02
